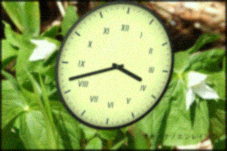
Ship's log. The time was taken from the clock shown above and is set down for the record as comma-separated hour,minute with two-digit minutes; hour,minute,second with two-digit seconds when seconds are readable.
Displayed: 3,42
